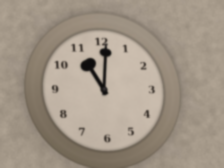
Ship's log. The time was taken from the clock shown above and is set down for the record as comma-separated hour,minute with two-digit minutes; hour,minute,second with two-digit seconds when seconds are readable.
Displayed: 11,01
